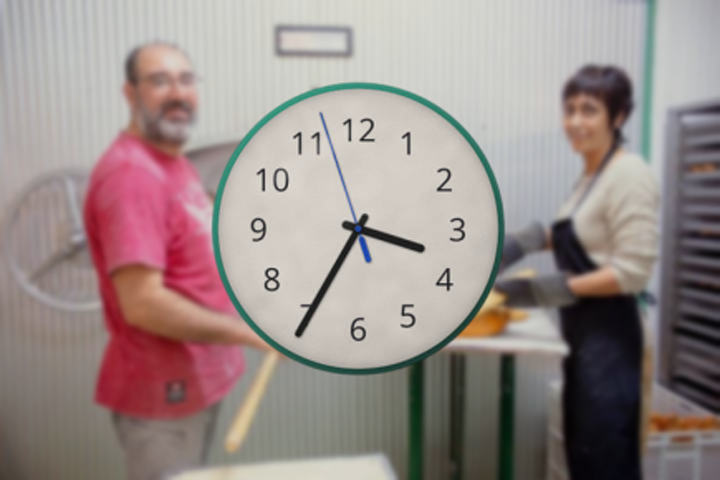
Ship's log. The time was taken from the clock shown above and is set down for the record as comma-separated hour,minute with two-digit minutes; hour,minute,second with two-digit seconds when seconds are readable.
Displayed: 3,34,57
